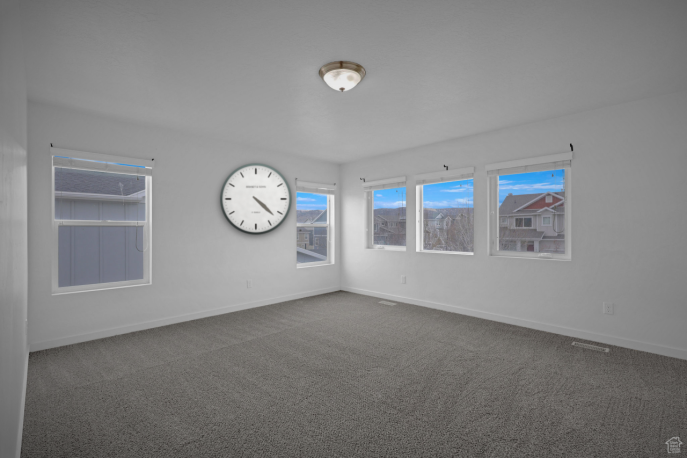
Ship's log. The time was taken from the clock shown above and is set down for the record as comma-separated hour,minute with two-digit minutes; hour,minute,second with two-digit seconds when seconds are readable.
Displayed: 4,22
